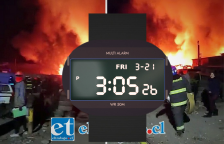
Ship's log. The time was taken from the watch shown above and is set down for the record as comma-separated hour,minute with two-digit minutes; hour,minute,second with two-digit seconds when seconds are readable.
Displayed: 3,05,26
